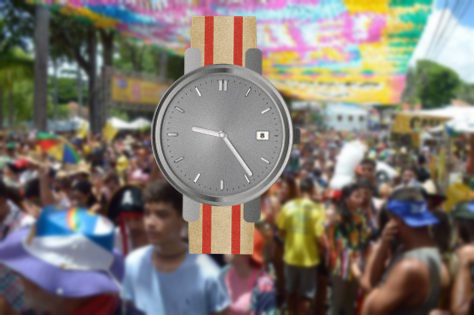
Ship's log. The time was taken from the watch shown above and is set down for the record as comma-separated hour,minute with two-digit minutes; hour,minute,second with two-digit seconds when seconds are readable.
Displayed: 9,24
